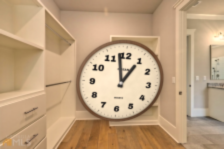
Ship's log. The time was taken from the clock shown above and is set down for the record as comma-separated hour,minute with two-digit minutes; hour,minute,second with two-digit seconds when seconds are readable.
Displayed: 12,58
